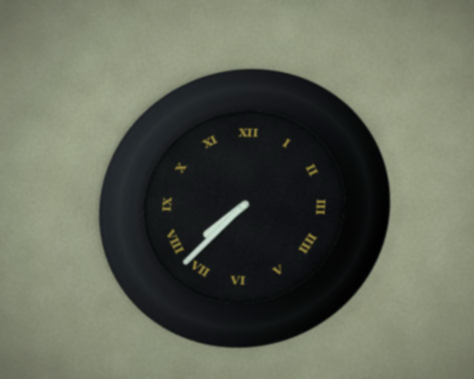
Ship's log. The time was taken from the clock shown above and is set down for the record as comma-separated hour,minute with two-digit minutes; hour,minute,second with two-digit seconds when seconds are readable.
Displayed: 7,37
